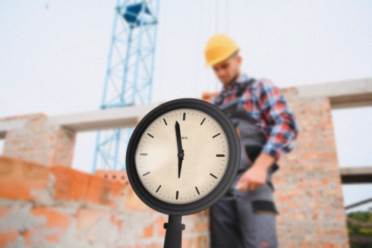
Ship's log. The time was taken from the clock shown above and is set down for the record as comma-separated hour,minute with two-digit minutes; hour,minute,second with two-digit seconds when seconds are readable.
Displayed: 5,58
